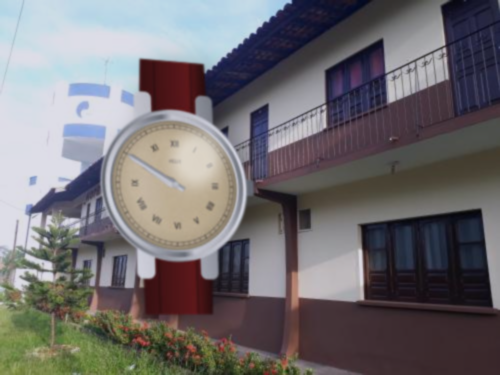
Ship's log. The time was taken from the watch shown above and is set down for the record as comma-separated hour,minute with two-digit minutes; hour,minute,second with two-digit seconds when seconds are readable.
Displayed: 9,50
